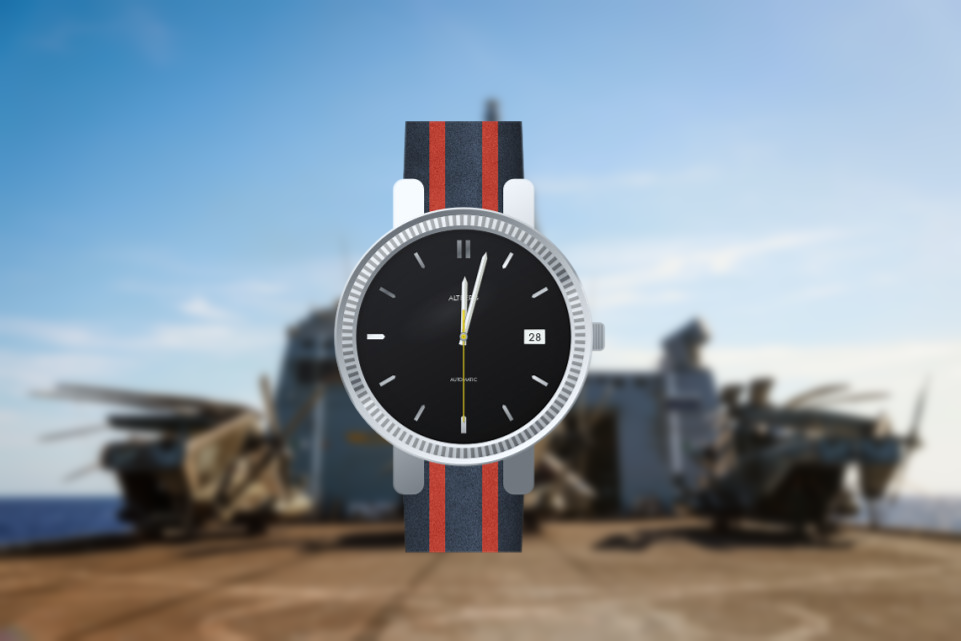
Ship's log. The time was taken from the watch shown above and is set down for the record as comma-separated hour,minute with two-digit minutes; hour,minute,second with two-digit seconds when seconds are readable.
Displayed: 12,02,30
